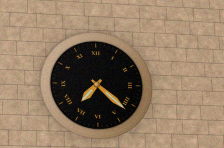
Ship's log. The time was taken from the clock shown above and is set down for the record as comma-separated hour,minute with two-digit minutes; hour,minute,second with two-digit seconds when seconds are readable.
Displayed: 7,22
